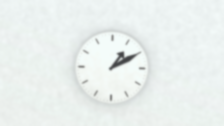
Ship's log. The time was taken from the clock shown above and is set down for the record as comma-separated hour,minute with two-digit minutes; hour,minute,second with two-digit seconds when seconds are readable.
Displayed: 1,10
